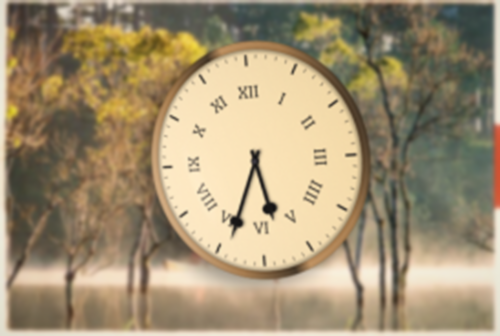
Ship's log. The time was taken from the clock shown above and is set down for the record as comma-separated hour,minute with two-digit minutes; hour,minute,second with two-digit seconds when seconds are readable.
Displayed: 5,34
